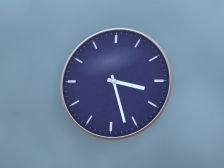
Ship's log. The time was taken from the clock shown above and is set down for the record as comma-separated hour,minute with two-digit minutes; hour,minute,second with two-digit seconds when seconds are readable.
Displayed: 3,27
